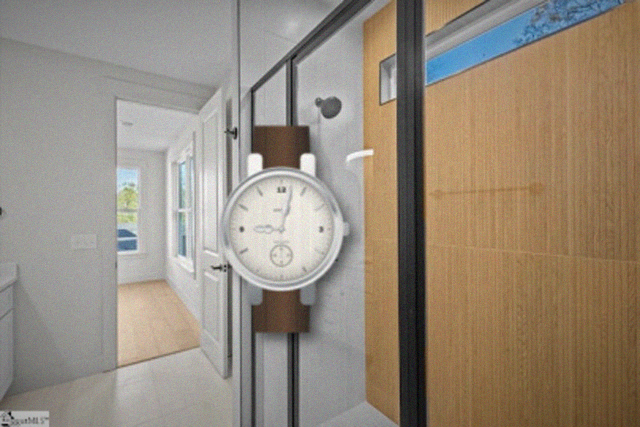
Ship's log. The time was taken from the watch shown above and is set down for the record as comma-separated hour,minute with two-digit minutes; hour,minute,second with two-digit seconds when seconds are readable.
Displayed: 9,02
